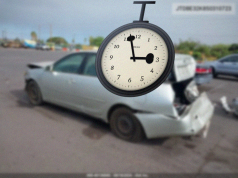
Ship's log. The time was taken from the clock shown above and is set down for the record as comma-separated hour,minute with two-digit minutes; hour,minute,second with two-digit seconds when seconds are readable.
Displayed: 2,57
